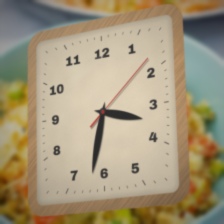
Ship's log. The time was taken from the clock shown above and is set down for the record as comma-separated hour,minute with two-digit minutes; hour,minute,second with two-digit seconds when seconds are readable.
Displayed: 3,32,08
